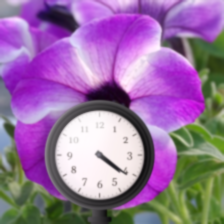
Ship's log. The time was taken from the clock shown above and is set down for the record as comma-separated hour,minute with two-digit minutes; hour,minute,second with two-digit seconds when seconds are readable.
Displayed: 4,21
